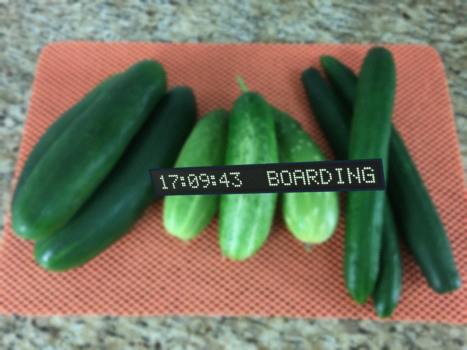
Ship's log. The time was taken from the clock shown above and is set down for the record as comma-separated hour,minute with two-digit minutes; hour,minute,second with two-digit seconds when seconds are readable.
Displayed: 17,09,43
